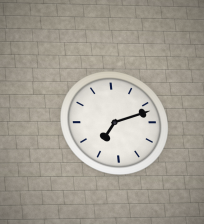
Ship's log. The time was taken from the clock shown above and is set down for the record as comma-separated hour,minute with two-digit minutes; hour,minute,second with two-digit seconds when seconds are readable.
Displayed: 7,12
